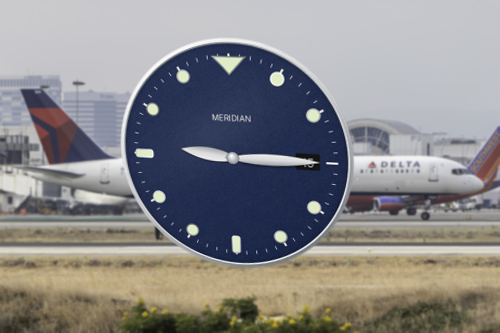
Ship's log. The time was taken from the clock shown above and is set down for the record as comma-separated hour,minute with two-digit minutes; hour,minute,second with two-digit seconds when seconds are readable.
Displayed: 9,15
